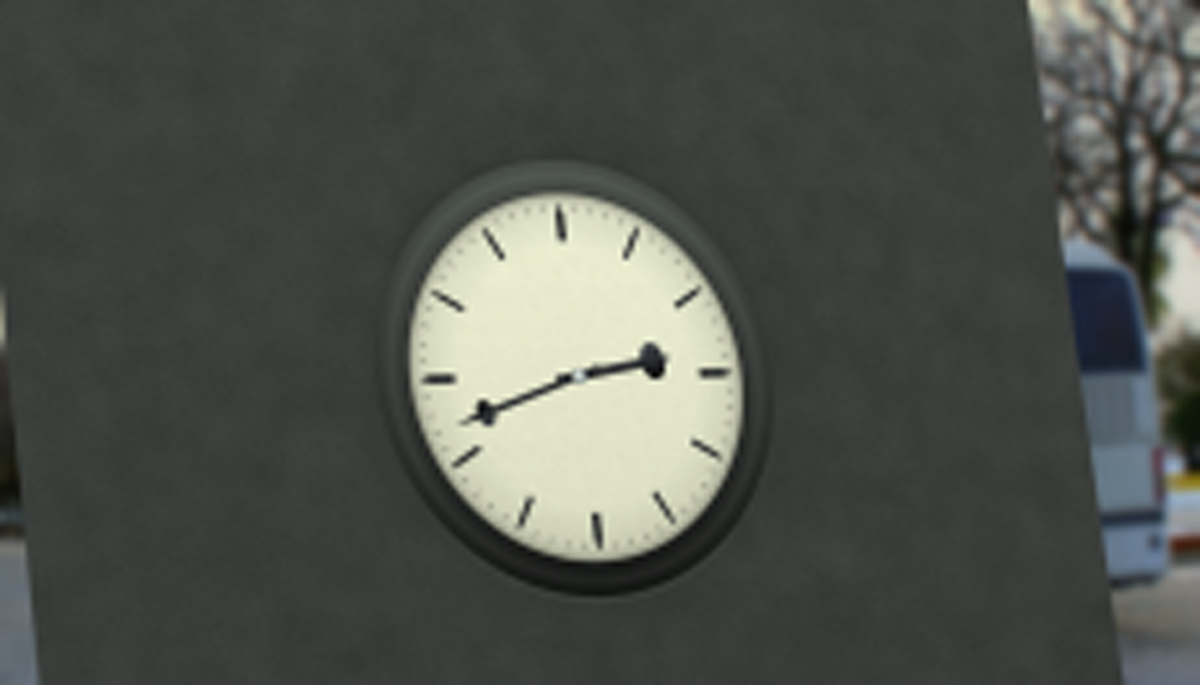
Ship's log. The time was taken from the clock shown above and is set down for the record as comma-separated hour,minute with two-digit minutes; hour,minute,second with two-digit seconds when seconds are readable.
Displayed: 2,42
